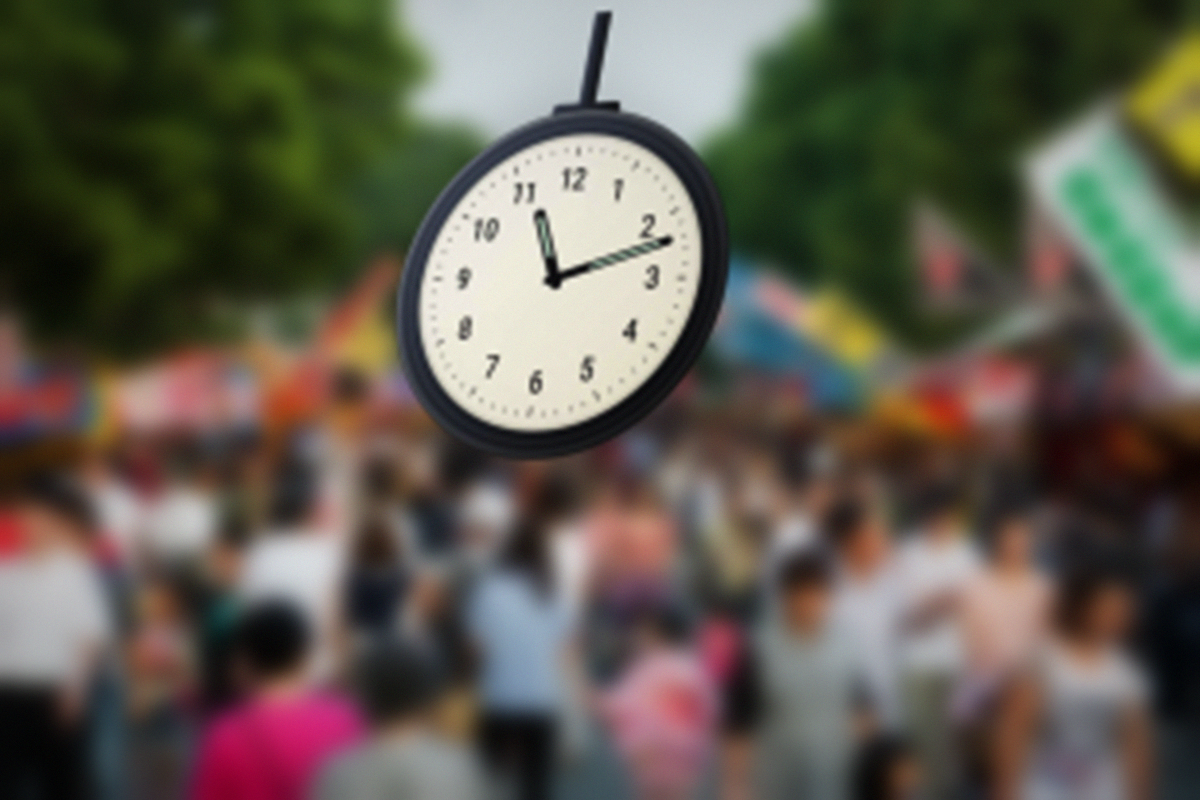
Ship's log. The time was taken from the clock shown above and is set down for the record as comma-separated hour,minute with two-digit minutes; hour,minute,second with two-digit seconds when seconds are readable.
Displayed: 11,12
